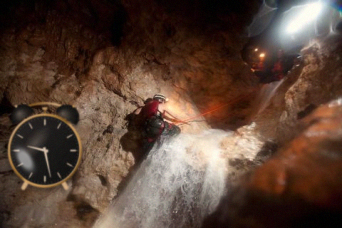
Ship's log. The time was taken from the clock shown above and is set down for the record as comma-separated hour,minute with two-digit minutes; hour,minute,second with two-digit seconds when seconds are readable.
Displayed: 9,28
